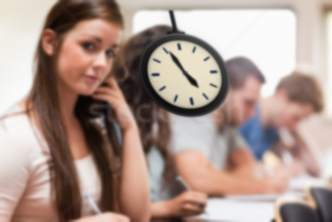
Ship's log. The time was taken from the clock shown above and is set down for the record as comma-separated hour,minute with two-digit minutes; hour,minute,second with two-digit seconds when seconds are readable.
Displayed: 4,56
